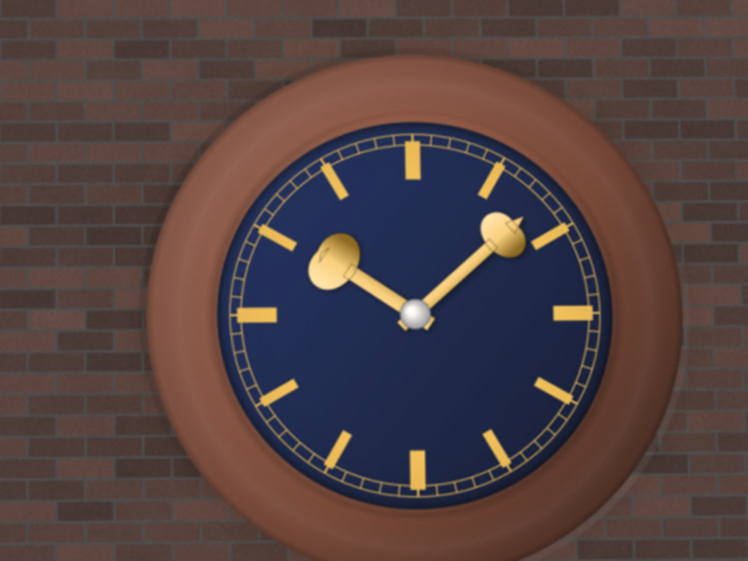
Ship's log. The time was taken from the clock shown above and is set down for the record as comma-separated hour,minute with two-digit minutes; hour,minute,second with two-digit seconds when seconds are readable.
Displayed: 10,08
